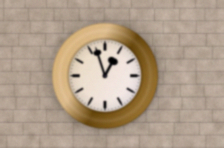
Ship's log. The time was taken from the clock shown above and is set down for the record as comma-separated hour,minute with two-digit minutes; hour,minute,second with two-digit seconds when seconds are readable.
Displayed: 12,57
